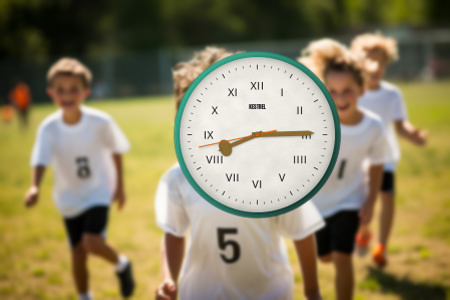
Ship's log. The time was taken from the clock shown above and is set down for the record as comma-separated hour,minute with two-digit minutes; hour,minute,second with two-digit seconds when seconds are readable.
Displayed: 8,14,43
